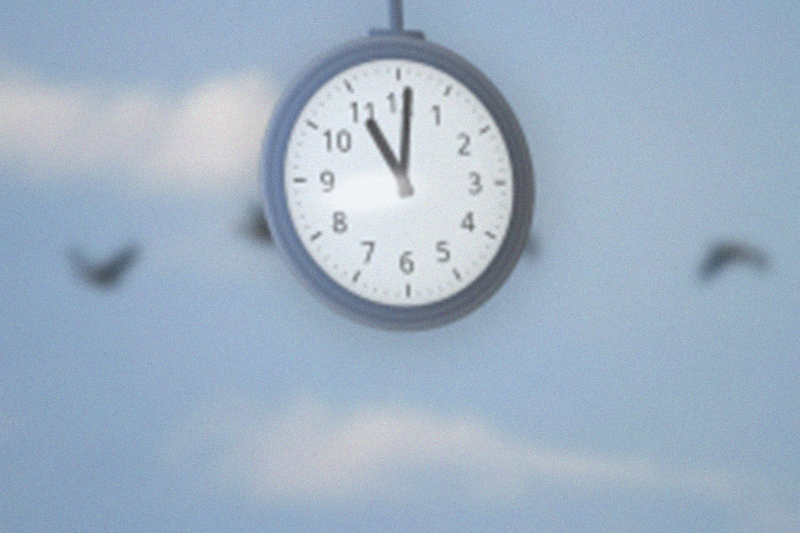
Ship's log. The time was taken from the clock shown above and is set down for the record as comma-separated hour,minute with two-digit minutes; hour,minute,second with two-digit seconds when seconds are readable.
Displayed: 11,01
